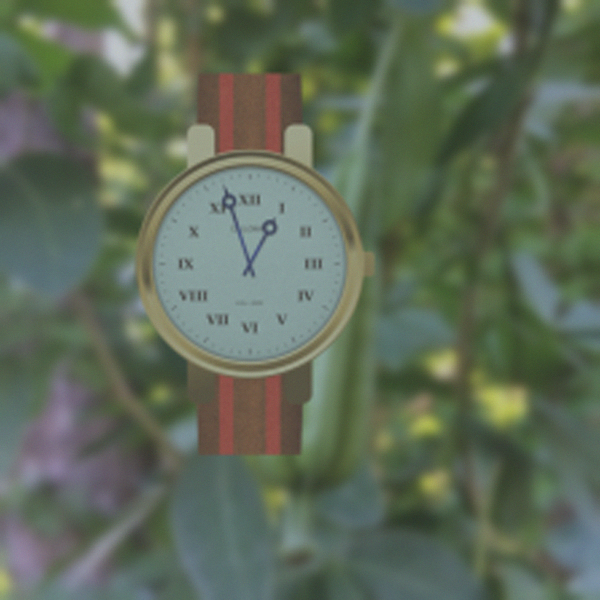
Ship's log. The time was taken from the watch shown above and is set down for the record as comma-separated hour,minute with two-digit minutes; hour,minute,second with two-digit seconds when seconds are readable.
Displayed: 12,57
